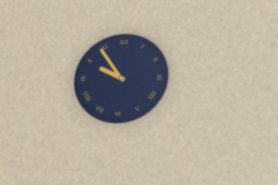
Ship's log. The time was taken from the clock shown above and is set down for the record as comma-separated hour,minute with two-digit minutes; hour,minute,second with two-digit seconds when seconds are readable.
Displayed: 9,54
